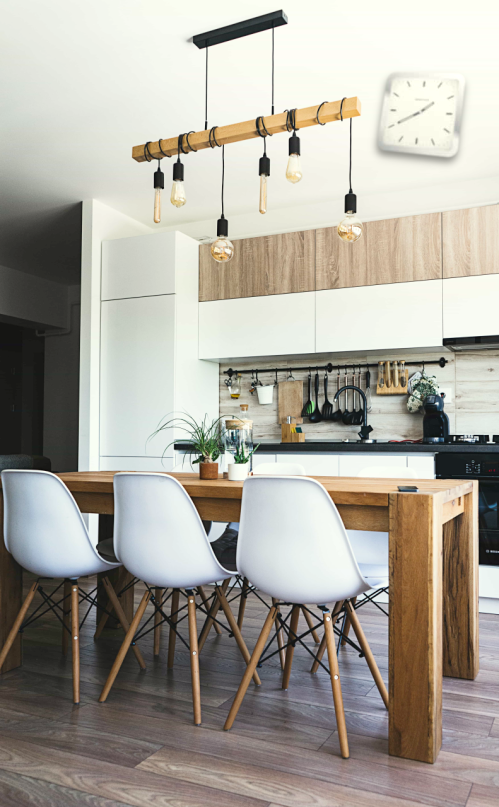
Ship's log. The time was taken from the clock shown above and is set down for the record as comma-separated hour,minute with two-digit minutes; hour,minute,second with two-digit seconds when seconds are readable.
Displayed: 1,40
